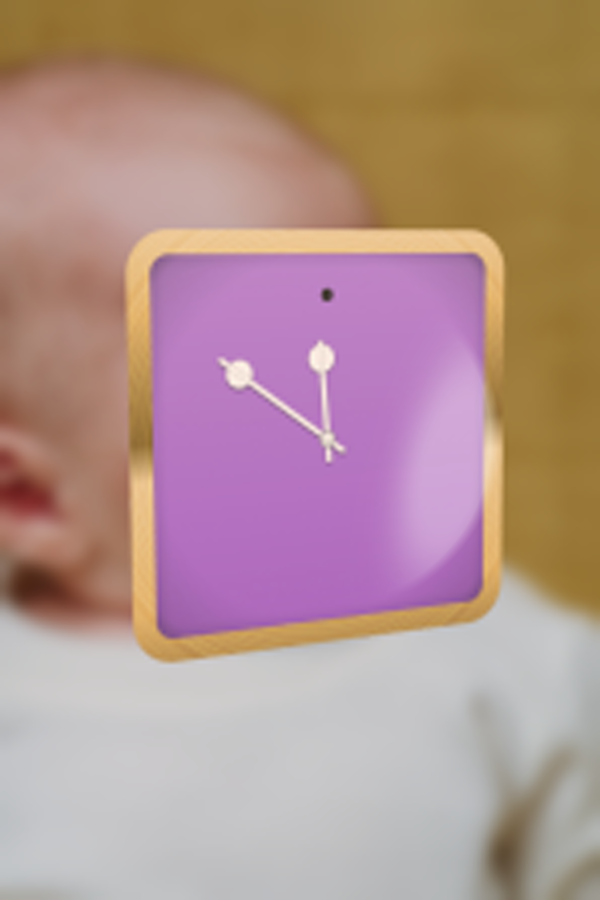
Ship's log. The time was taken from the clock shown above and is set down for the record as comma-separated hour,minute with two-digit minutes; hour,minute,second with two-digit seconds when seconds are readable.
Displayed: 11,51
